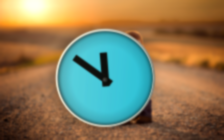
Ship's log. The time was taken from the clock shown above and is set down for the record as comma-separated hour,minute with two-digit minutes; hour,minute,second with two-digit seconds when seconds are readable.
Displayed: 11,51
